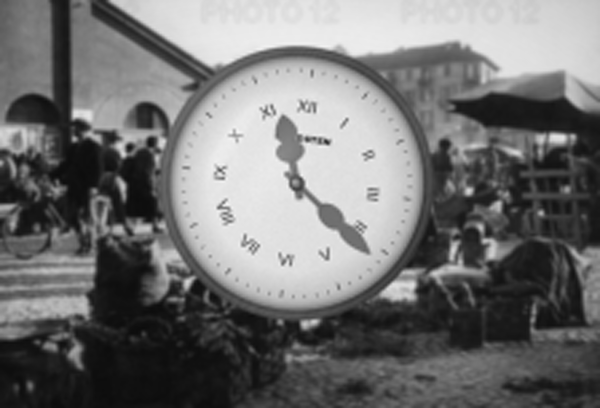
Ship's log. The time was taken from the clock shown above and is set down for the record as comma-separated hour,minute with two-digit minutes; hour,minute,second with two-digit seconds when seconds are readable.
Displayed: 11,21
